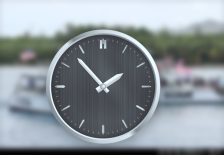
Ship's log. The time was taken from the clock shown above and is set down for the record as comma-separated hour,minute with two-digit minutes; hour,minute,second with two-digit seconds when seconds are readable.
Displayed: 1,53
